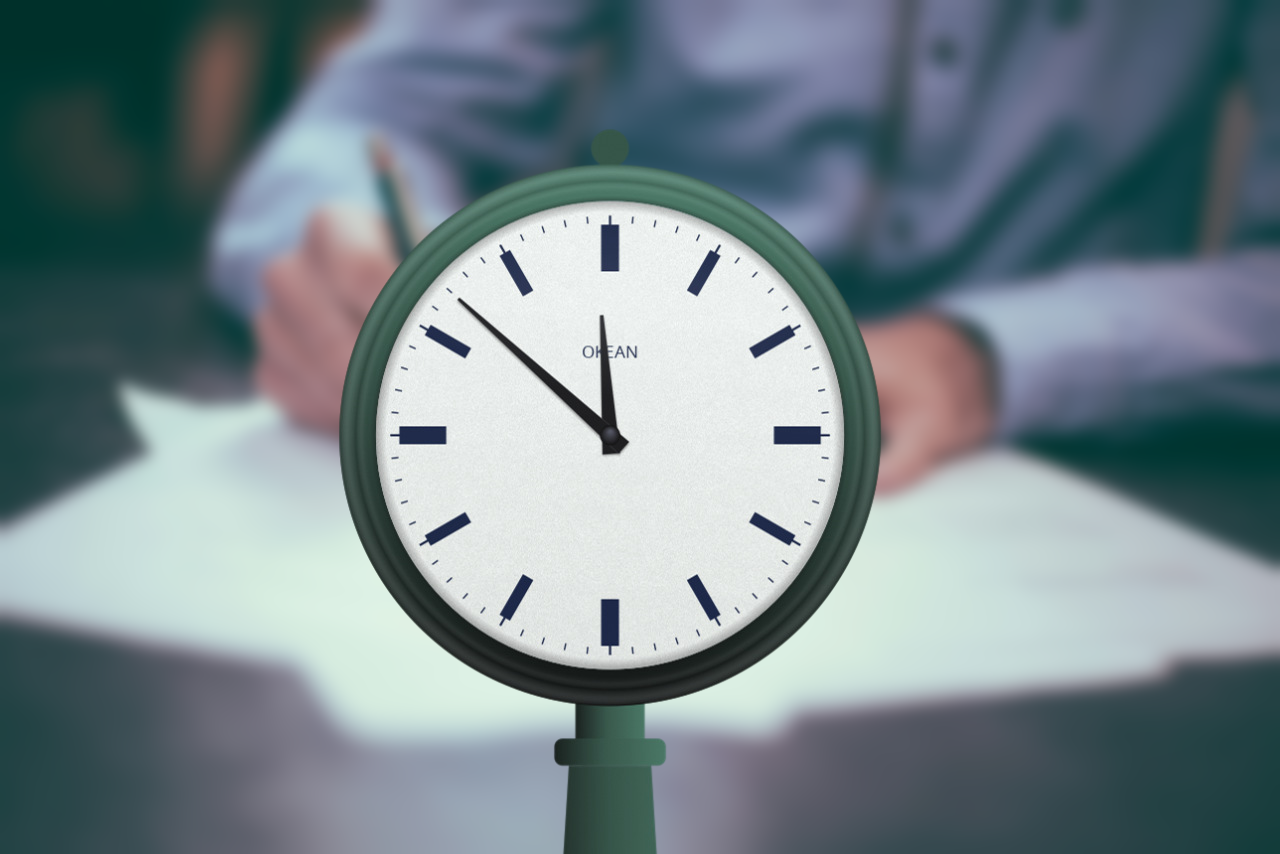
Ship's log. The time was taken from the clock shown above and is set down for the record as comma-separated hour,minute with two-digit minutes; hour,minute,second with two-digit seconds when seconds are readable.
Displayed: 11,52
